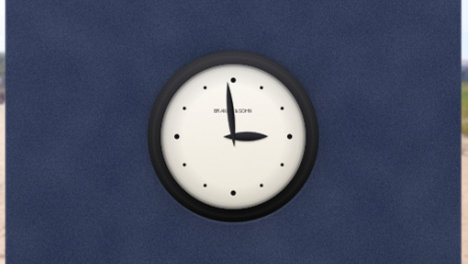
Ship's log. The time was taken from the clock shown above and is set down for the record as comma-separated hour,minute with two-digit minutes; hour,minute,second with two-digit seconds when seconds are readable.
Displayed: 2,59
